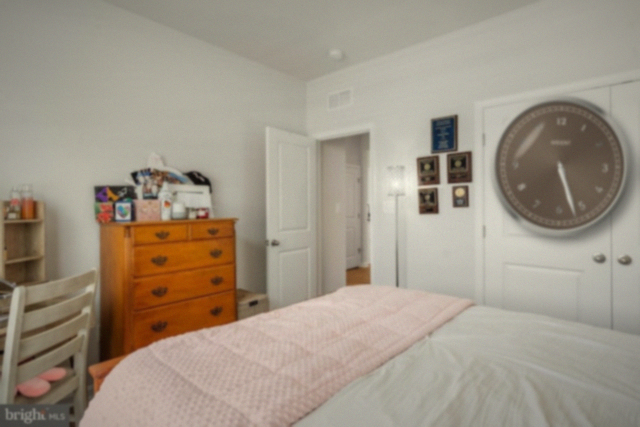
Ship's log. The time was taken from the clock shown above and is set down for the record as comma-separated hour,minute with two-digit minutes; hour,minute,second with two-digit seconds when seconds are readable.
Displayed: 5,27
